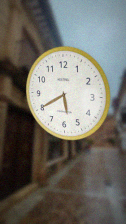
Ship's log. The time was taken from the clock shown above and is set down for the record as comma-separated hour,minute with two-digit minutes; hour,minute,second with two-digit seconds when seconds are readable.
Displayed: 5,40
